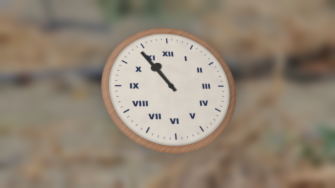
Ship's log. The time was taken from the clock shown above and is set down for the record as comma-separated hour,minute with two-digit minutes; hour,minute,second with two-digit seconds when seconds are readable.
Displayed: 10,54
